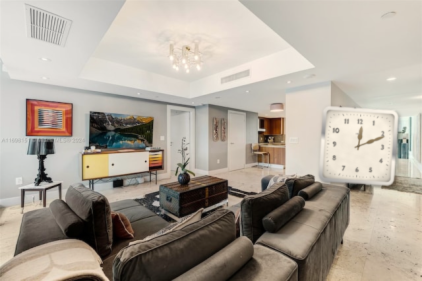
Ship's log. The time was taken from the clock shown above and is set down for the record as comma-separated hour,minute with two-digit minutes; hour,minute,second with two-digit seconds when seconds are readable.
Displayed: 12,11
